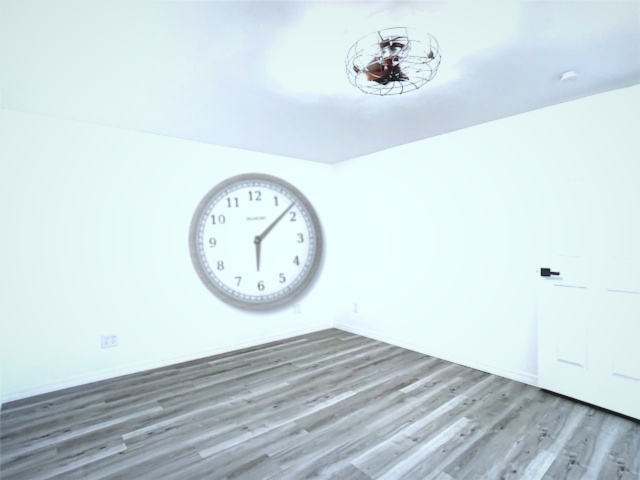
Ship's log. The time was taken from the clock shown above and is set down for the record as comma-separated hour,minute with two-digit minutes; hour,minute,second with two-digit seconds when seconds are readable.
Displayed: 6,08
